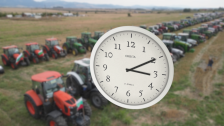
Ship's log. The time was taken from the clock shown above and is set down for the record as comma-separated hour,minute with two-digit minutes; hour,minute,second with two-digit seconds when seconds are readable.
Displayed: 3,10
